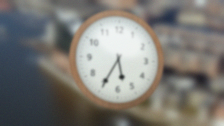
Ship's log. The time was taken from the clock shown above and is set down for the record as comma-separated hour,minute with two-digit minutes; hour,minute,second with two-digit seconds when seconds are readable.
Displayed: 5,35
